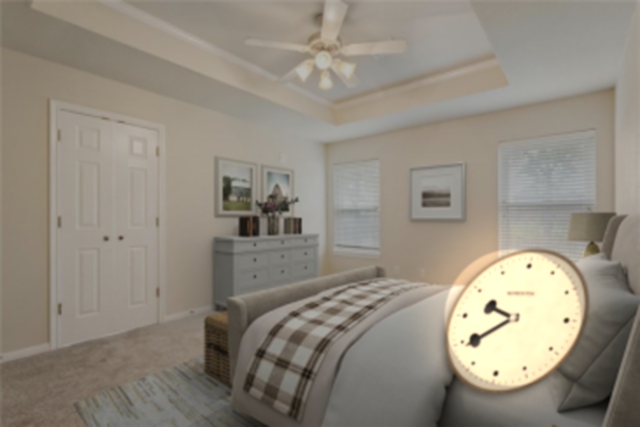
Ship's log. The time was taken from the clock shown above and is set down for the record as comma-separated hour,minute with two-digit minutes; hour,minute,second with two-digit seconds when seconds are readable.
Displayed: 9,39
